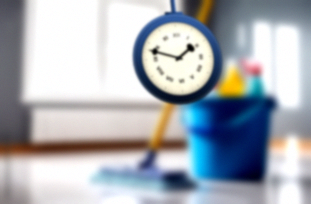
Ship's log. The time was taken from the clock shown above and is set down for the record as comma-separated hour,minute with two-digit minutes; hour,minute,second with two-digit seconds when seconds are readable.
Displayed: 1,48
